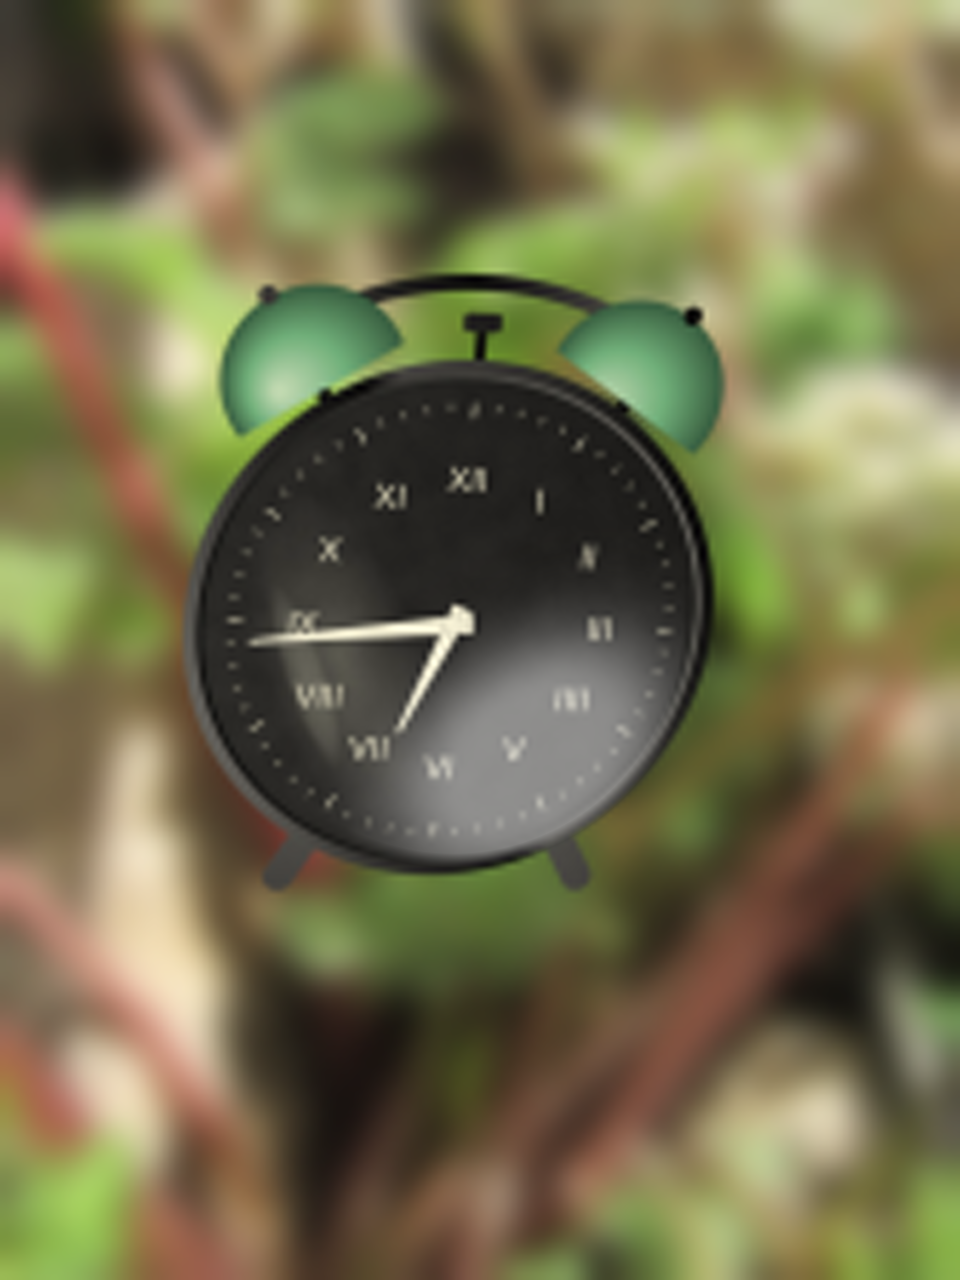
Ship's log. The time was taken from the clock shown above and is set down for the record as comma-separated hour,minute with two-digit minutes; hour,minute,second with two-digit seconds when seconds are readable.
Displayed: 6,44
